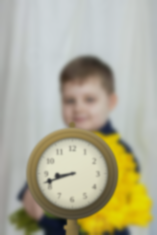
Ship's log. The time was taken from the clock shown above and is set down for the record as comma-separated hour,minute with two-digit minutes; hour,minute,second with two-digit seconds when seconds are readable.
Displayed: 8,42
